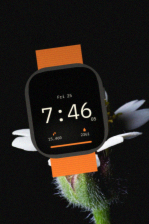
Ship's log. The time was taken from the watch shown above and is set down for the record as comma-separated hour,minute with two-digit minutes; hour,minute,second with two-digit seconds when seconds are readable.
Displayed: 7,46
